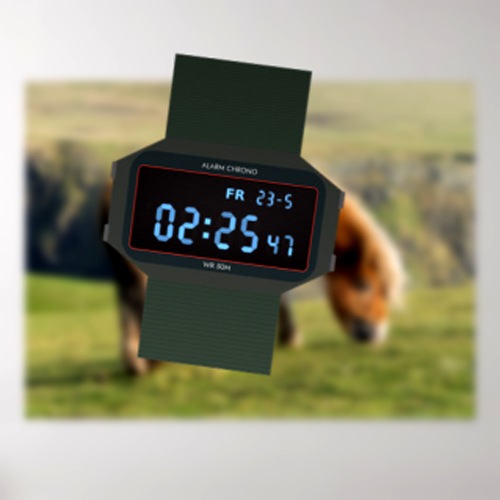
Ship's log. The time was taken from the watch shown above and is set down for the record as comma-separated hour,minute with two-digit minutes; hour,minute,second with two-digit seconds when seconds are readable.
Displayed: 2,25,47
